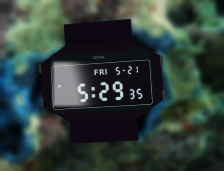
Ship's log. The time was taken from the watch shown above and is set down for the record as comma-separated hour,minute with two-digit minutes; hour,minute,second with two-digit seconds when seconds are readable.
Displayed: 5,29,35
